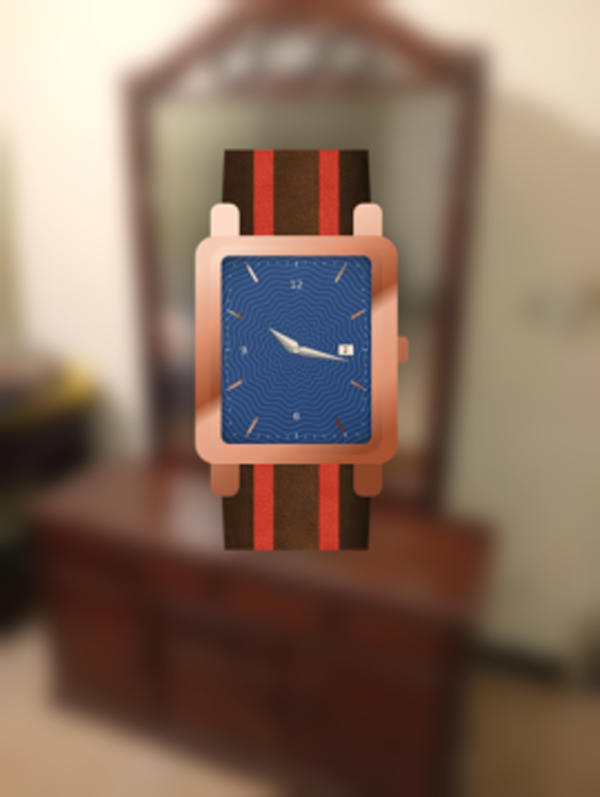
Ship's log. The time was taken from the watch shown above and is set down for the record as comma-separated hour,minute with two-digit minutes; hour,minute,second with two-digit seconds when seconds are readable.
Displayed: 10,17
